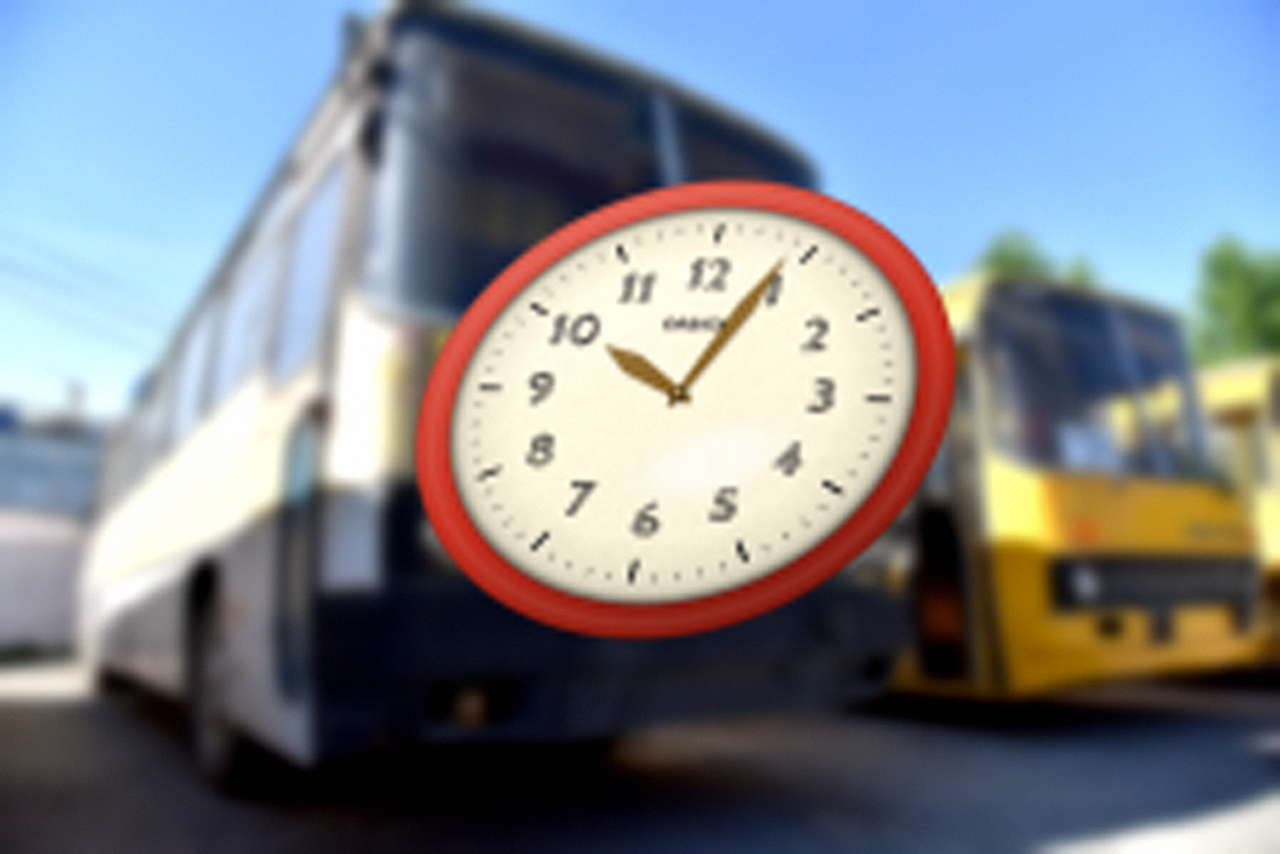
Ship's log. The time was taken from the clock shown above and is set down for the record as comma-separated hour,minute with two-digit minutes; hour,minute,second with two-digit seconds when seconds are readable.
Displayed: 10,04
